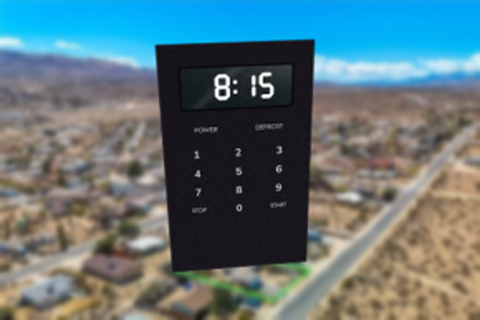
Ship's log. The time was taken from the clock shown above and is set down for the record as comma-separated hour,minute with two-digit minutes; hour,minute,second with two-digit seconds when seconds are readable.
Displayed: 8,15
